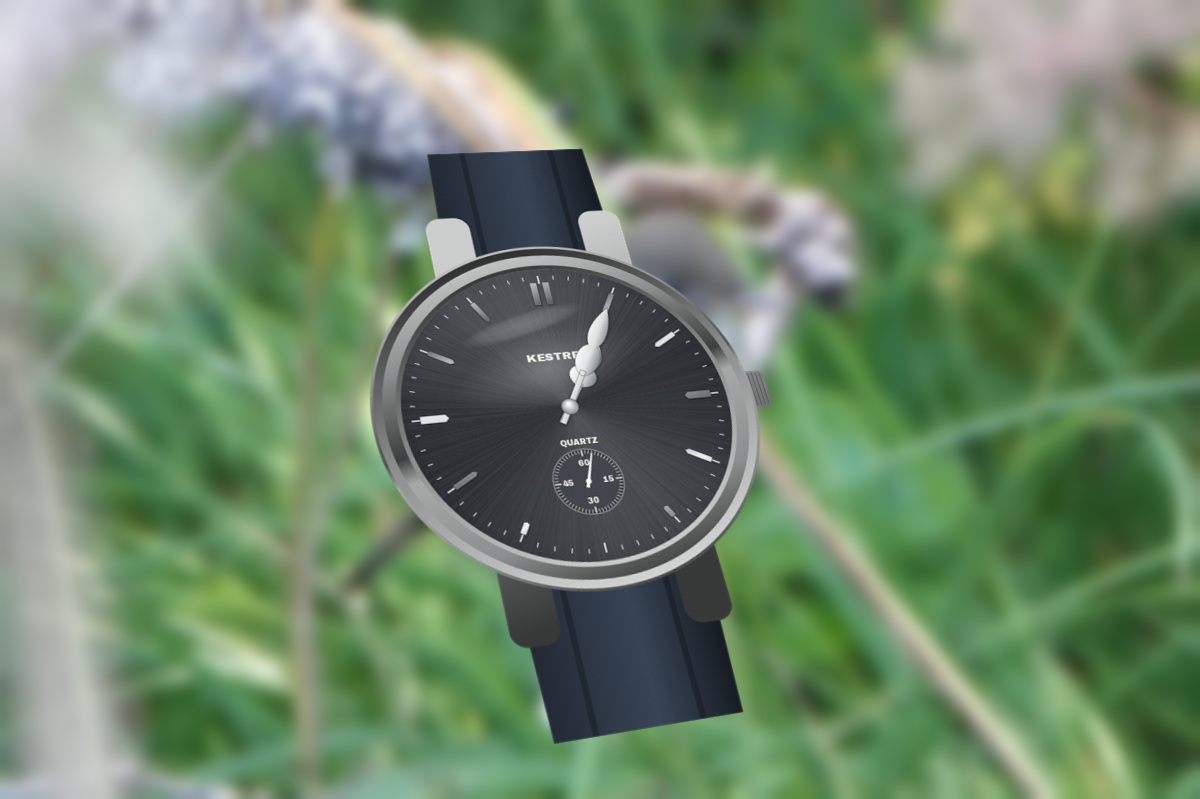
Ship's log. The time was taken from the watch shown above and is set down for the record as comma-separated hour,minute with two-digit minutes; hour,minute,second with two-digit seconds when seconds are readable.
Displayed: 1,05,03
